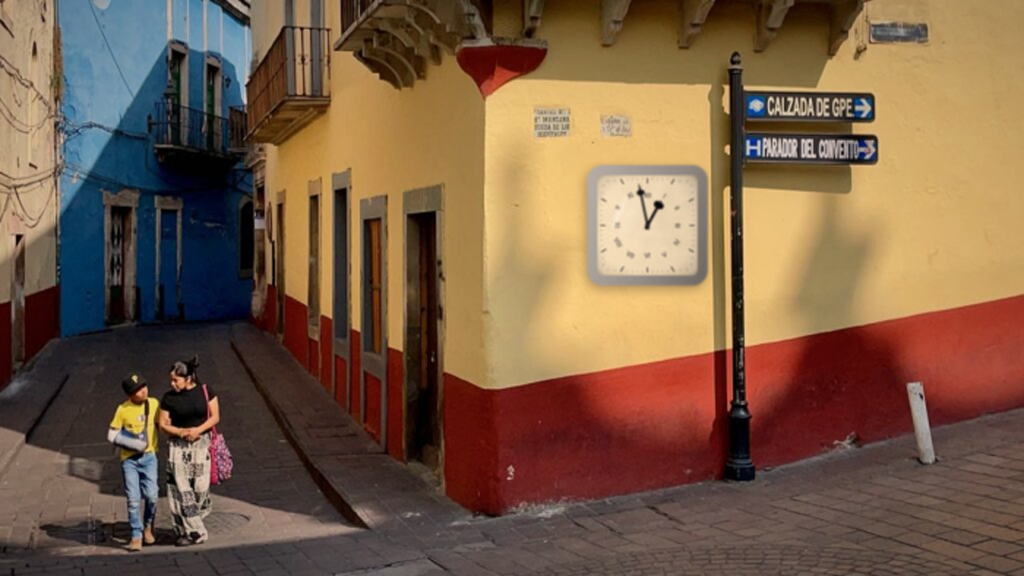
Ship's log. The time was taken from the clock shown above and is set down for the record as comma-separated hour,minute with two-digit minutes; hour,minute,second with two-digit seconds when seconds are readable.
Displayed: 12,58
